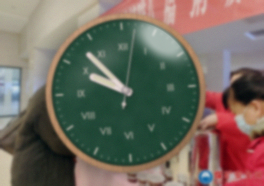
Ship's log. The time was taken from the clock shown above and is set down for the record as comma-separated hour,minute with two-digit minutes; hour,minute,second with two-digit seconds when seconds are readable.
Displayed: 9,53,02
